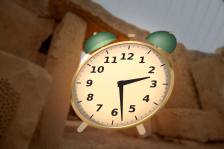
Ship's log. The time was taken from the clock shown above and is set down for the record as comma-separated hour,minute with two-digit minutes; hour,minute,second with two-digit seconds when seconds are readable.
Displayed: 2,28
